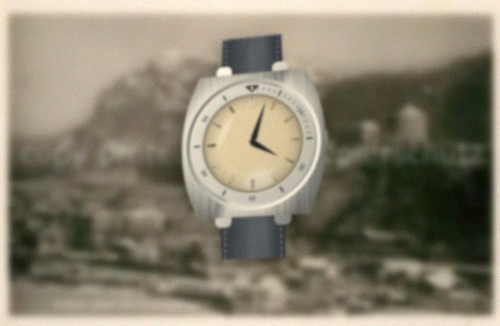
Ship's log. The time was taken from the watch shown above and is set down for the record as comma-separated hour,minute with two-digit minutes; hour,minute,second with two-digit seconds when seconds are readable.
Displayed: 4,03
